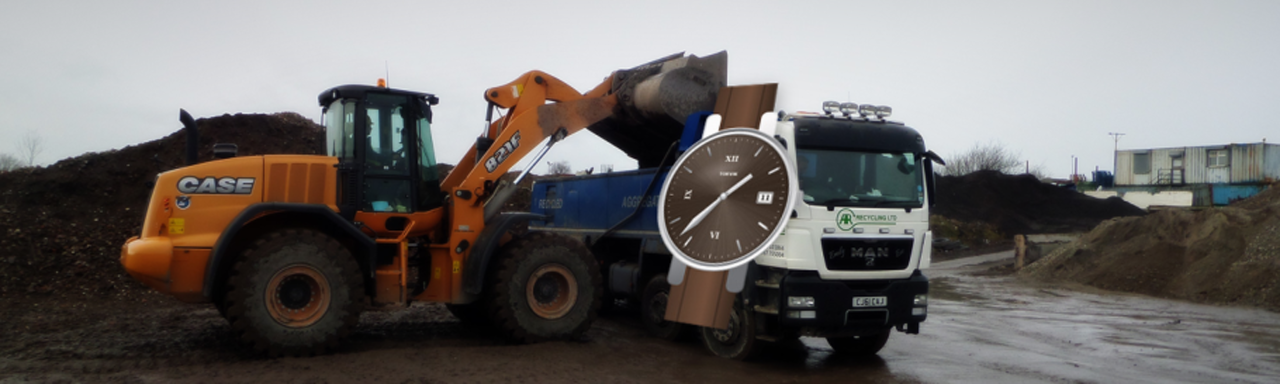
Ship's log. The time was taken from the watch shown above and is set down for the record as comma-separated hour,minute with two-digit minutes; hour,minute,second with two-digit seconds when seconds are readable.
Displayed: 1,37
